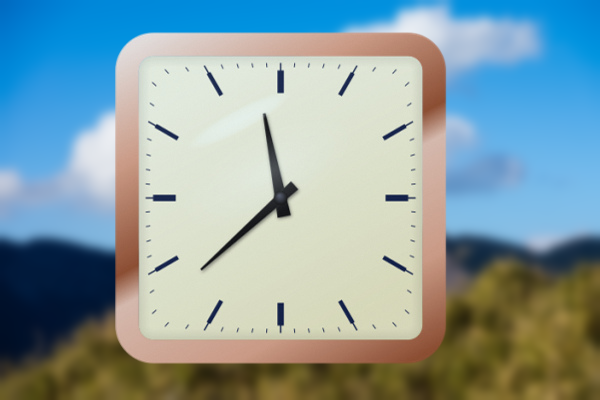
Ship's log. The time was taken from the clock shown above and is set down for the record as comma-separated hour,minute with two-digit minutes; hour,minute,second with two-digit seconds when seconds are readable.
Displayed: 11,38
